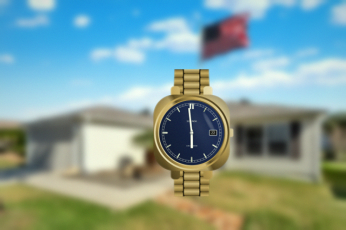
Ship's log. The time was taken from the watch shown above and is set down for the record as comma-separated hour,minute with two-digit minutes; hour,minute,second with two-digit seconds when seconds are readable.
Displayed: 5,59
